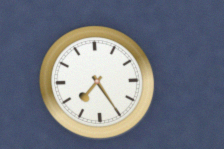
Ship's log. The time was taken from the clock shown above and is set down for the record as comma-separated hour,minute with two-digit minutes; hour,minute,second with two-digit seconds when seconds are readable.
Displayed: 7,25
